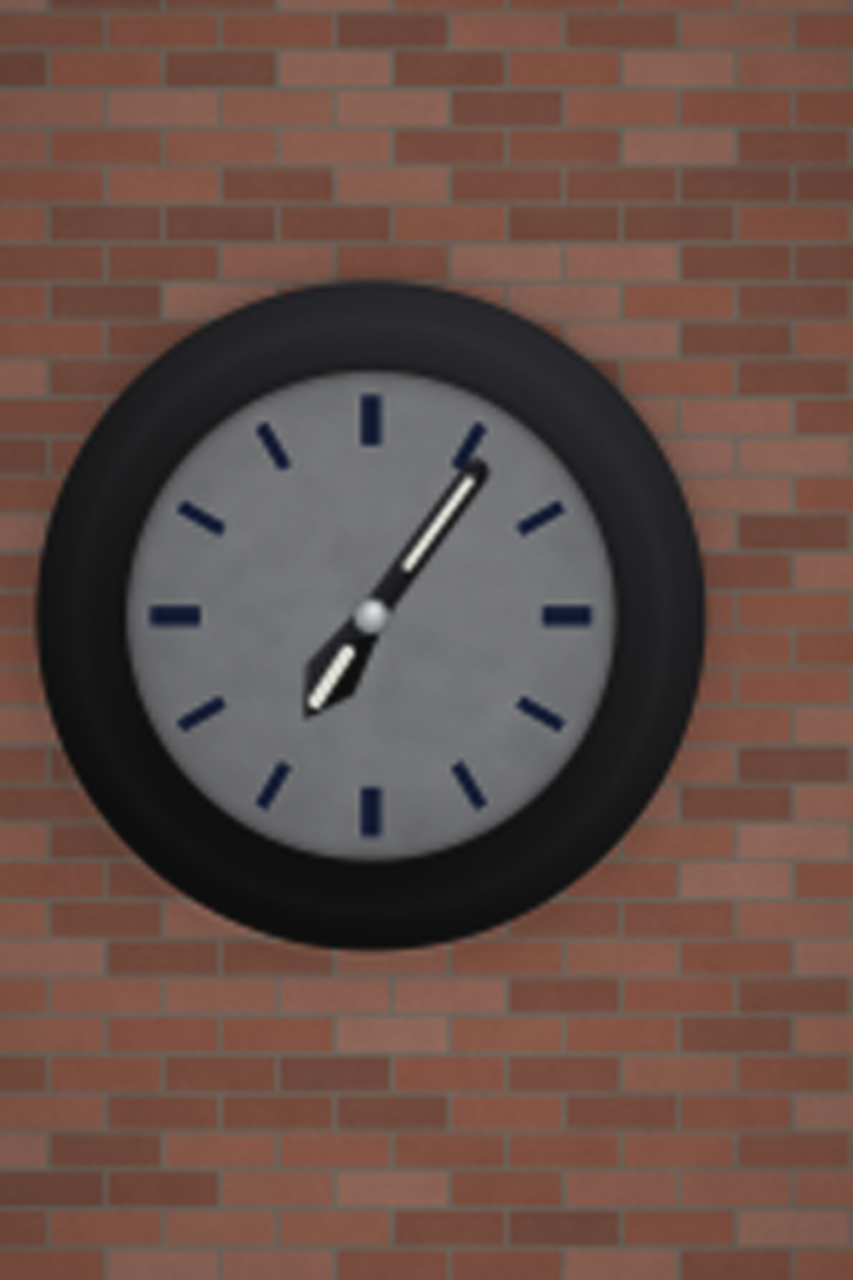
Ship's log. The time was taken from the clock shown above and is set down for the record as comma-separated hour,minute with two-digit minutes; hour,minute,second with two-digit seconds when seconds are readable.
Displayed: 7,06
